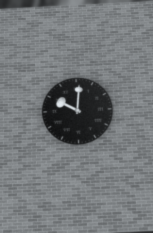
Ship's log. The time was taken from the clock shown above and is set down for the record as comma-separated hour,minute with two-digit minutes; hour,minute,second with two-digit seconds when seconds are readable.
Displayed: 10,01
